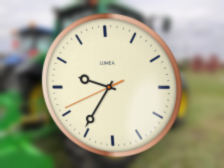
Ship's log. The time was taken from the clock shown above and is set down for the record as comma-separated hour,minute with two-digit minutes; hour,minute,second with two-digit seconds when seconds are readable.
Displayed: 9,35,41
